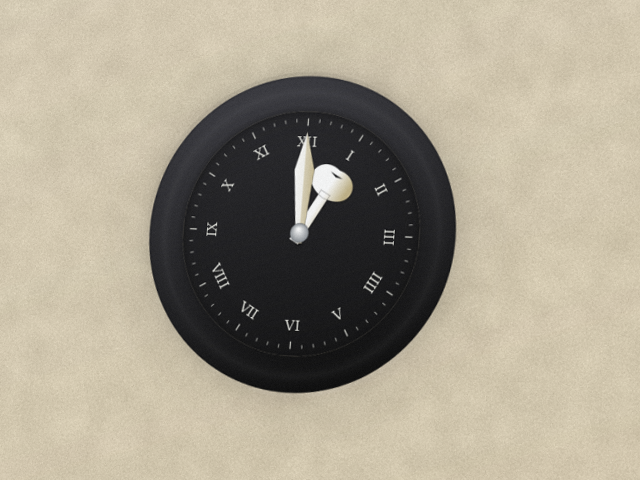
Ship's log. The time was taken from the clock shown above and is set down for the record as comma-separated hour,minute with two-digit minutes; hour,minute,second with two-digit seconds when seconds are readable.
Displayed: 1,00
